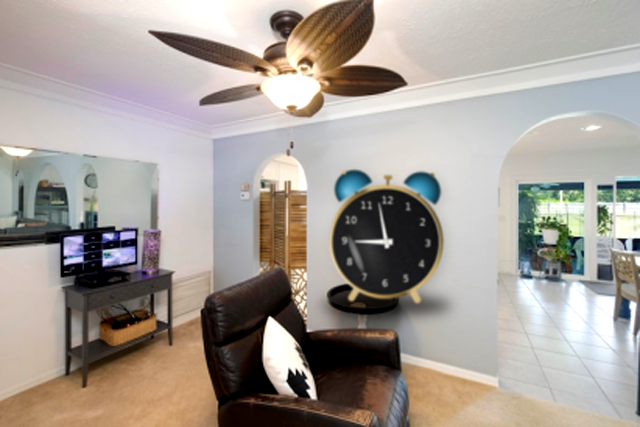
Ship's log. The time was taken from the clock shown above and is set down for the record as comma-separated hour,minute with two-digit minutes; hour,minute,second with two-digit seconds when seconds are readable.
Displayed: 8,58
